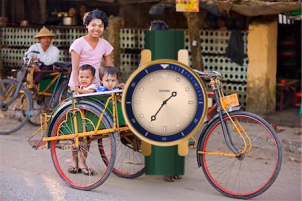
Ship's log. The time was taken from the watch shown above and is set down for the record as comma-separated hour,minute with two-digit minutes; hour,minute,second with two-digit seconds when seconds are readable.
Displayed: 1,36
